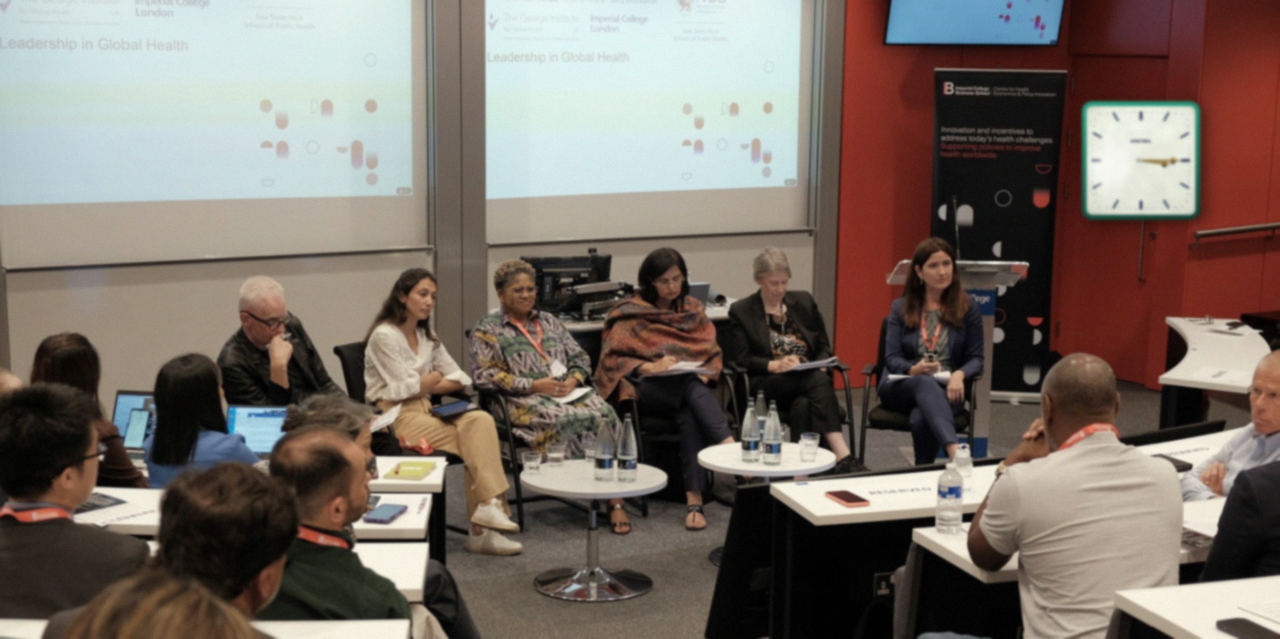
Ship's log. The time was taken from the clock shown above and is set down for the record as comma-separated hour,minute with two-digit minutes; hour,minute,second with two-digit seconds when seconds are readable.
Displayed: 3,15
